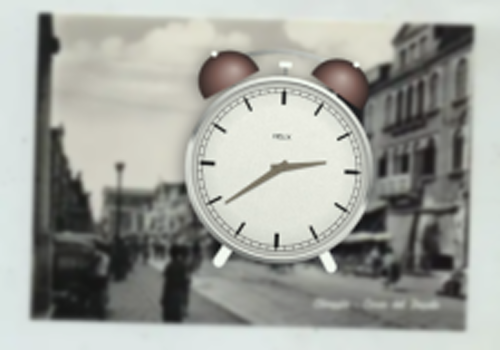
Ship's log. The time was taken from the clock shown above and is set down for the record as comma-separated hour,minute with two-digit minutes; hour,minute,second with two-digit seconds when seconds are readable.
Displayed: 2,39
